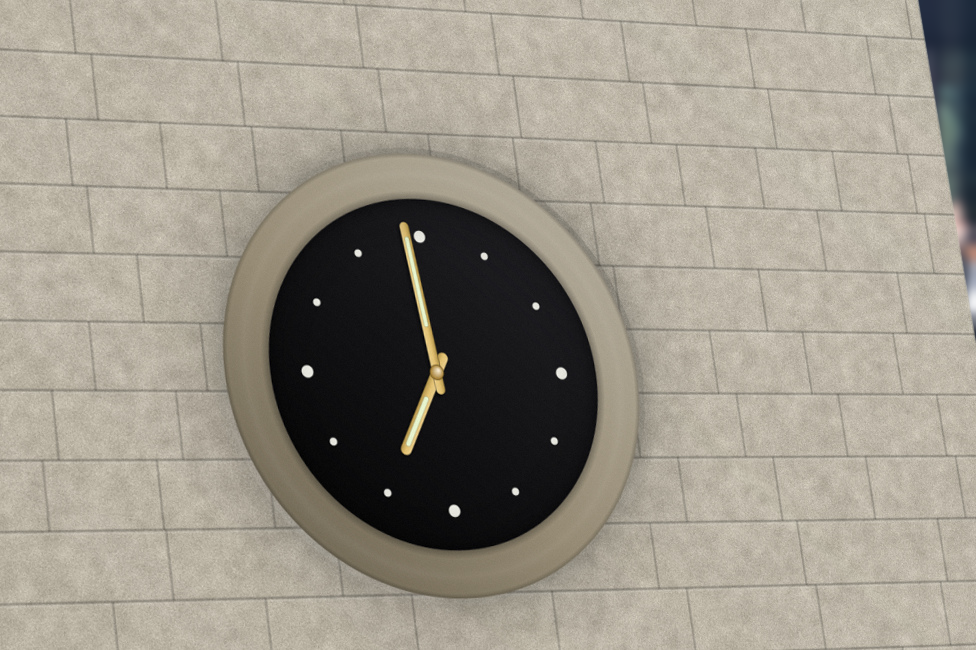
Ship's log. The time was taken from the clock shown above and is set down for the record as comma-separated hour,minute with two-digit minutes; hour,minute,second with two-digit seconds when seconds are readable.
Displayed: 6,59
